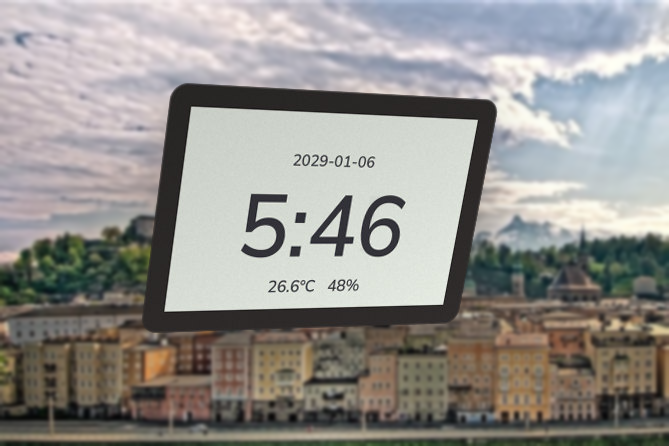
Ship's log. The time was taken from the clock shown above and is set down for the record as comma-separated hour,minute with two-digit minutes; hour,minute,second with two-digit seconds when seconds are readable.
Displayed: 5,46
